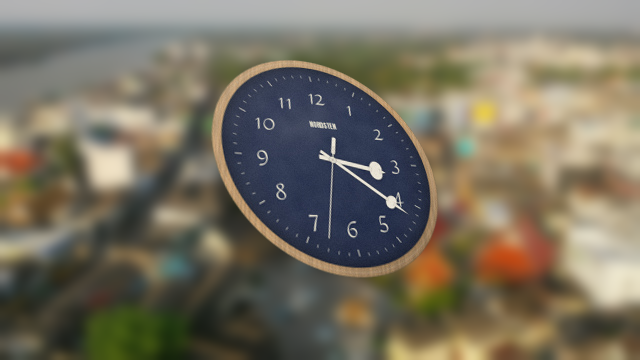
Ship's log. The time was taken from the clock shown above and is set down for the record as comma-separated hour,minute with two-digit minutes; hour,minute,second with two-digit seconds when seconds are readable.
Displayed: 3,21,33
